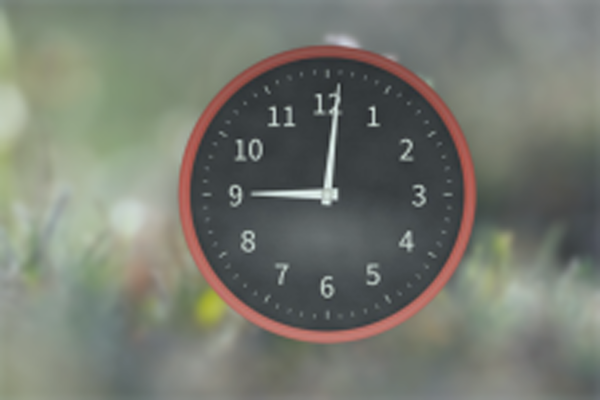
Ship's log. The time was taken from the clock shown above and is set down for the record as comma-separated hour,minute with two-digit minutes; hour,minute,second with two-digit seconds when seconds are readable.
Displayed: 9,01
